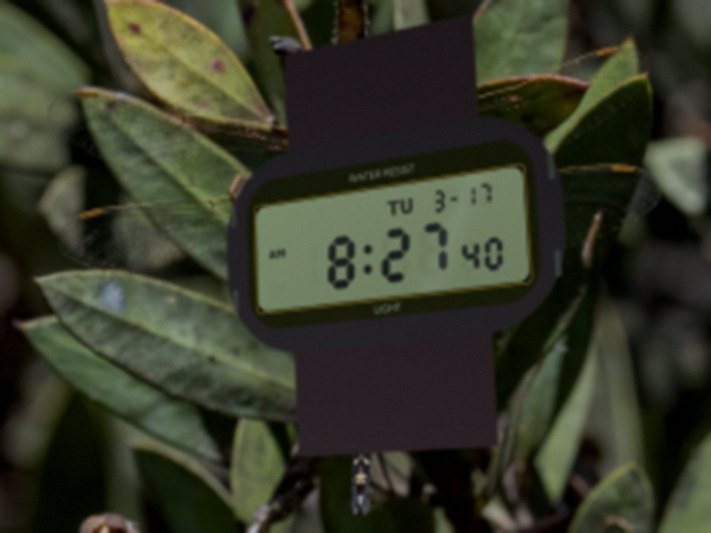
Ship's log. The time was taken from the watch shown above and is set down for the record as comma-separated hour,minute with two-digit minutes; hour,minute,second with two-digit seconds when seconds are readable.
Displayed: 8,27,40
